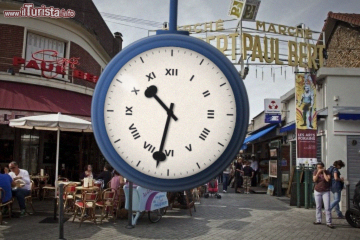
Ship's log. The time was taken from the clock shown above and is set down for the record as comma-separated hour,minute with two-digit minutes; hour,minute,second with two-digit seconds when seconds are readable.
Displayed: 10,32
